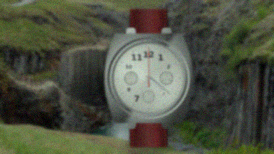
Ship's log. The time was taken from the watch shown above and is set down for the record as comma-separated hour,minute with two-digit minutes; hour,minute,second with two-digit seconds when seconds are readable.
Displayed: 4,21
